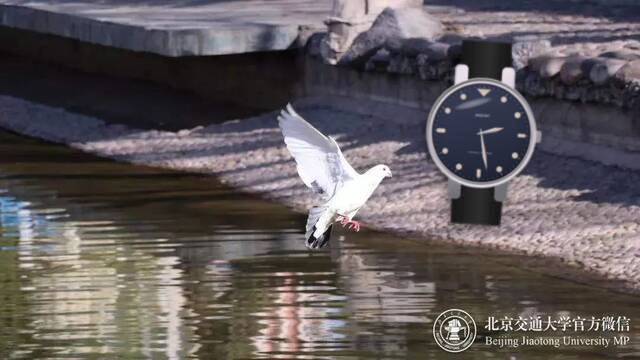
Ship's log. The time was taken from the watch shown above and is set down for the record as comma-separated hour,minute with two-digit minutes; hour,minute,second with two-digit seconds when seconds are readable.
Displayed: 2,28
